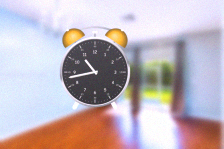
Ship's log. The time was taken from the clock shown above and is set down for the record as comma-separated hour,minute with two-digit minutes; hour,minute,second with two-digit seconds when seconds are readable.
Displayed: 10,43
